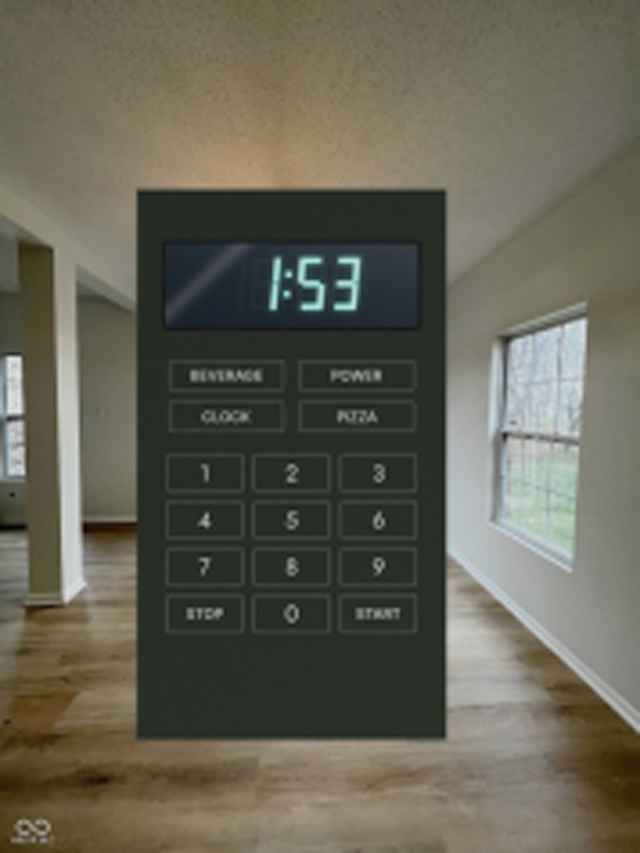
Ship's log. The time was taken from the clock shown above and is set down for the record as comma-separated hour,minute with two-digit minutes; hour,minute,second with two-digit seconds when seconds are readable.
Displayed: 1,53
